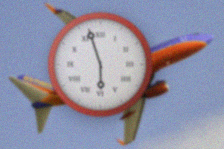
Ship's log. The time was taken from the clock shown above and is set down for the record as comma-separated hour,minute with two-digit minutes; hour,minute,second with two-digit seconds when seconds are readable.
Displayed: 5,57
